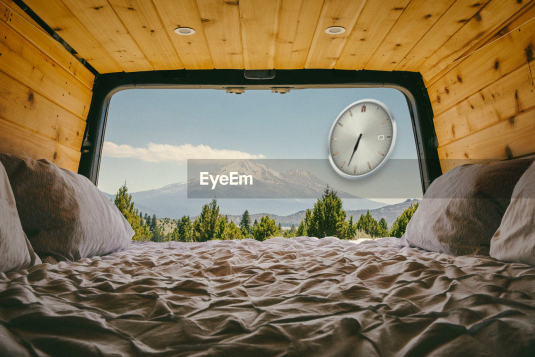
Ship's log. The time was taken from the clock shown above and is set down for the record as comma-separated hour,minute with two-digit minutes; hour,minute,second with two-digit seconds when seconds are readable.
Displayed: 6,33
